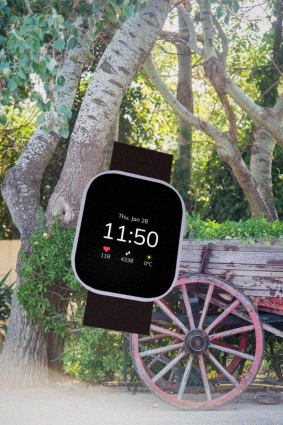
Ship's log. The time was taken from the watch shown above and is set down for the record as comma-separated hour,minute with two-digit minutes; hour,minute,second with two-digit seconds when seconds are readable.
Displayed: 11,50
